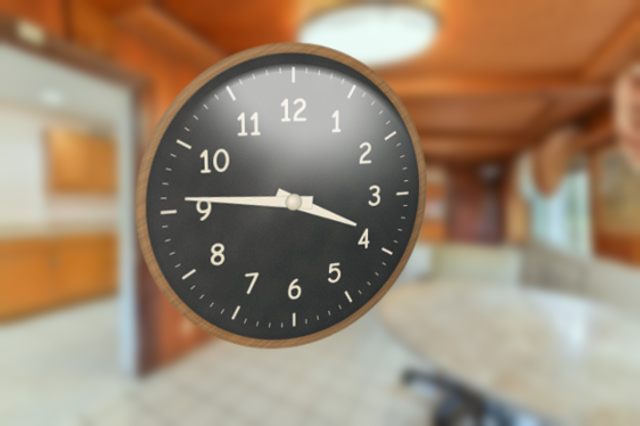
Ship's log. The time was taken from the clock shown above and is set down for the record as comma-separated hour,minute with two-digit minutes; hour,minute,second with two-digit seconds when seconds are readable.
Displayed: 3,46
